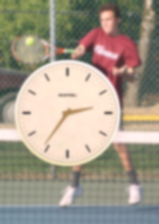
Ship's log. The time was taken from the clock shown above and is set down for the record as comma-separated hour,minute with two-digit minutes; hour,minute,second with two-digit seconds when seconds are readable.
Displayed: 2,36
